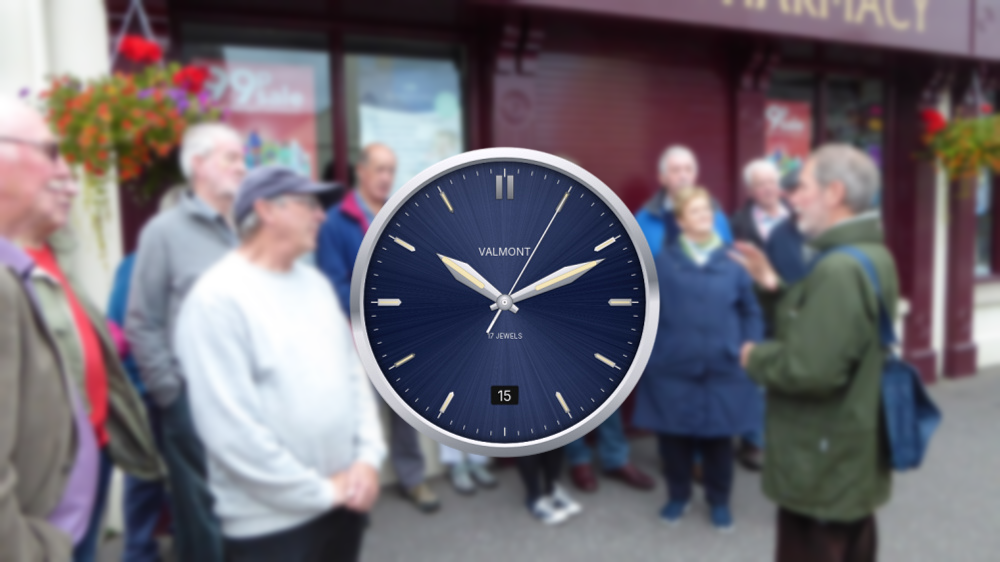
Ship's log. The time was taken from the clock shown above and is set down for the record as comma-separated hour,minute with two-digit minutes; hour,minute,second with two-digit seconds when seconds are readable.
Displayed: 10,11,05
